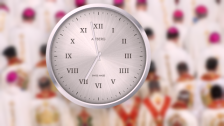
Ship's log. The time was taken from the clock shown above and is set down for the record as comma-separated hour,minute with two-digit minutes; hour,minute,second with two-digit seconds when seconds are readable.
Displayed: 6,58
